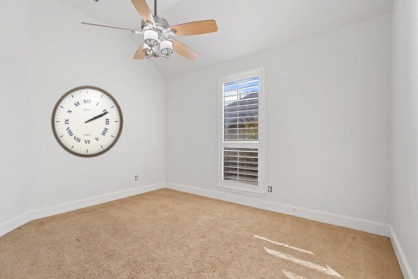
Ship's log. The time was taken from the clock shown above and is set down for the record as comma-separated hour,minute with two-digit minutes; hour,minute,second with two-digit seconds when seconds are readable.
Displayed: 2,11
